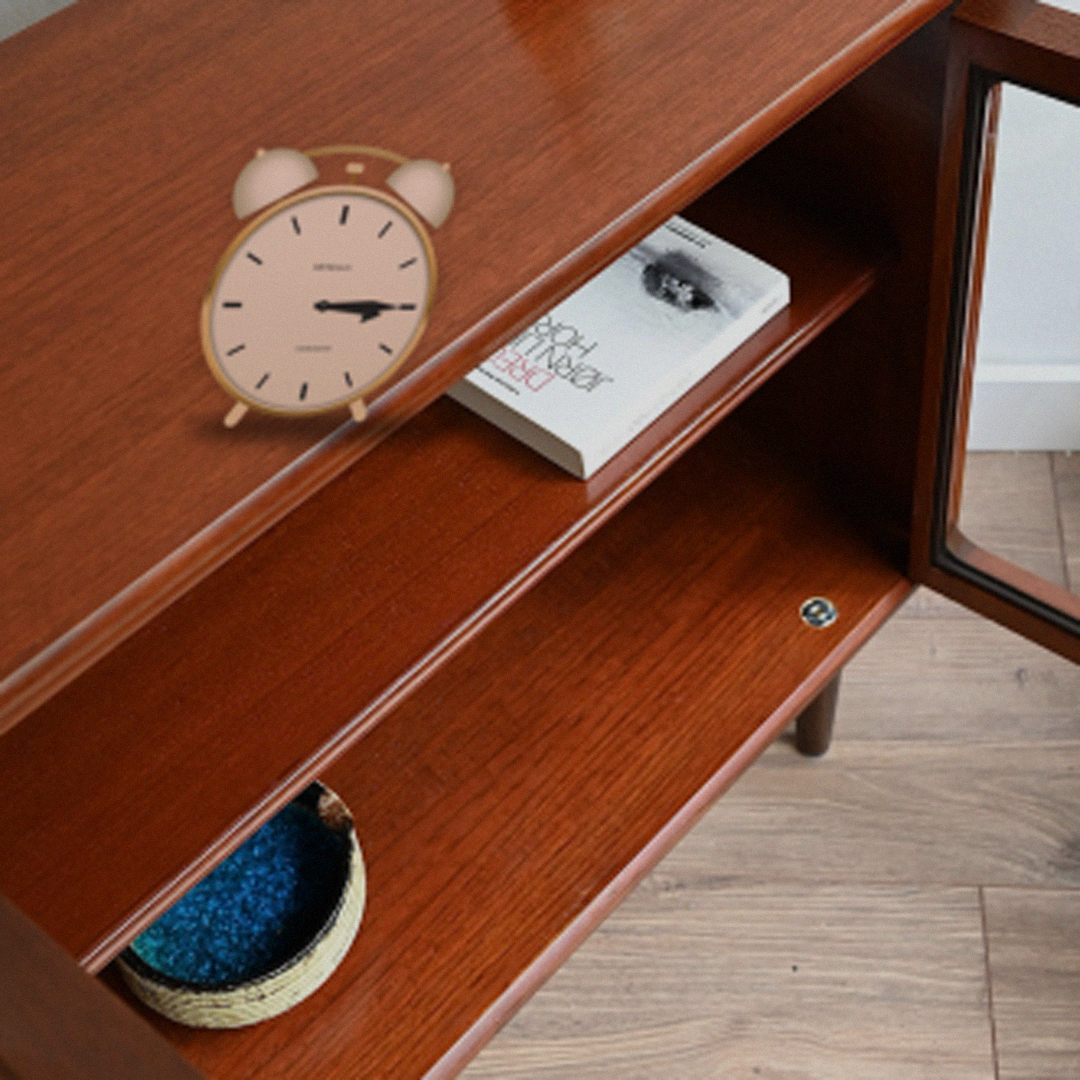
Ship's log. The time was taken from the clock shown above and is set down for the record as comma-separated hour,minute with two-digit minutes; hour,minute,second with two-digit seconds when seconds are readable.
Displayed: 3,15
